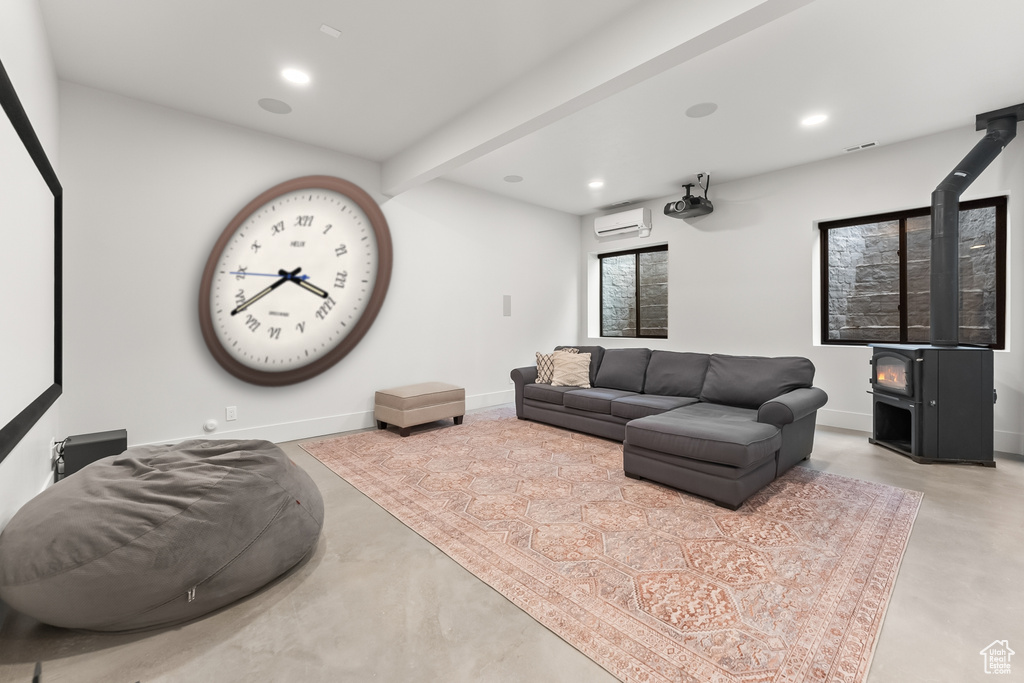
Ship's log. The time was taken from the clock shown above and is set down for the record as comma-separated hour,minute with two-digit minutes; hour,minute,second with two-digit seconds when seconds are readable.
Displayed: 3,38,45
